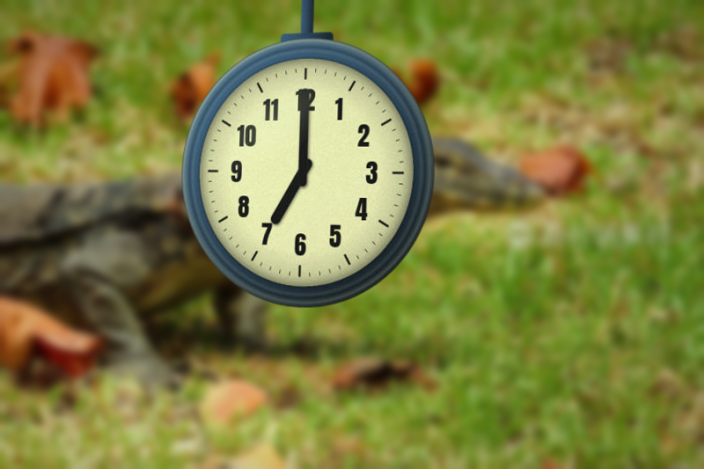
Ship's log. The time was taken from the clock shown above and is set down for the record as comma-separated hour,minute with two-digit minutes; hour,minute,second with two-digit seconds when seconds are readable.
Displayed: 7,00
